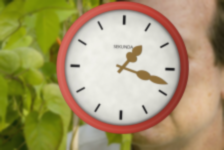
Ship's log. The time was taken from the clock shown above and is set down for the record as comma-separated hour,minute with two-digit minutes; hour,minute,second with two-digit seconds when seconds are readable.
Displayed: 1,18
